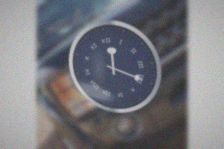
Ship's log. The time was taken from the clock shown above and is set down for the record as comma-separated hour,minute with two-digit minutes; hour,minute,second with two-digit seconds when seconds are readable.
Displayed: 12,20
